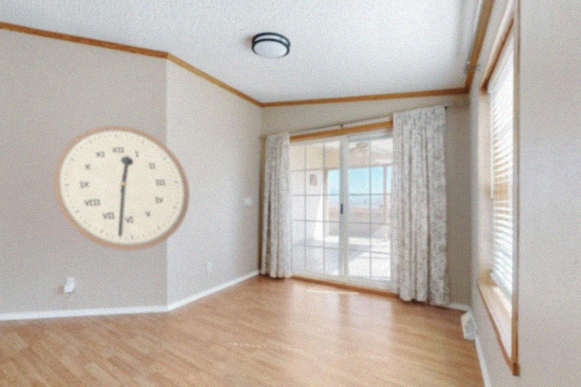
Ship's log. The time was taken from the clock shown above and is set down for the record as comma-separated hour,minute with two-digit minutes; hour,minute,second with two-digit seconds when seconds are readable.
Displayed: 12,32
